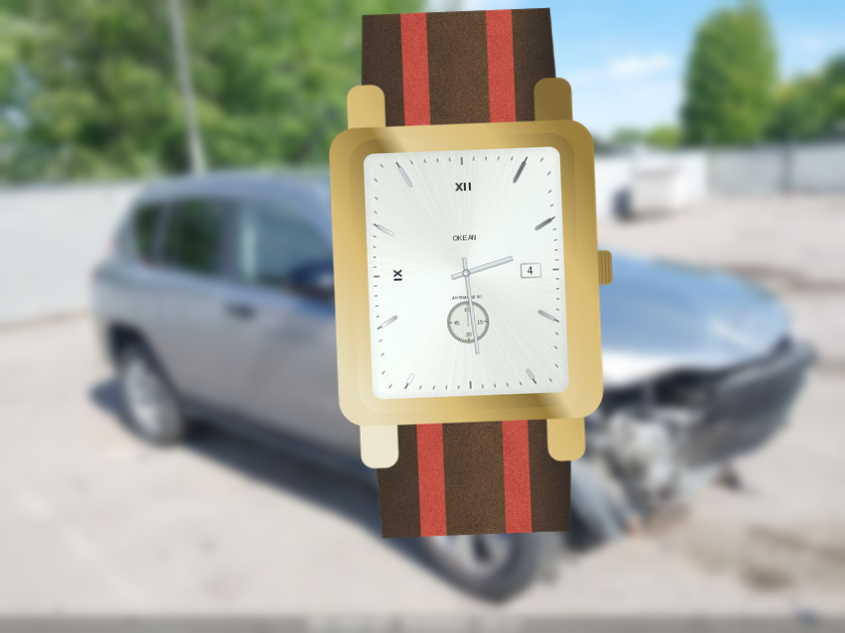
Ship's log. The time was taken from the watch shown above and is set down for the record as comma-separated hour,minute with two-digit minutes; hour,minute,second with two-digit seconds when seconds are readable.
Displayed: 2,29
